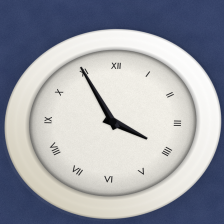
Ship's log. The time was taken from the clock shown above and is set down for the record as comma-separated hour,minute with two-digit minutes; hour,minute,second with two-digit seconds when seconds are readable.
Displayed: 3,55
